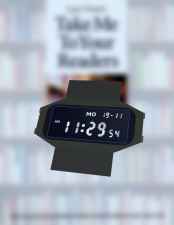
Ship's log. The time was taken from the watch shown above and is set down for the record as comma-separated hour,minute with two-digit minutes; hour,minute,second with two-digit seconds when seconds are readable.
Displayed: 11,29,54
